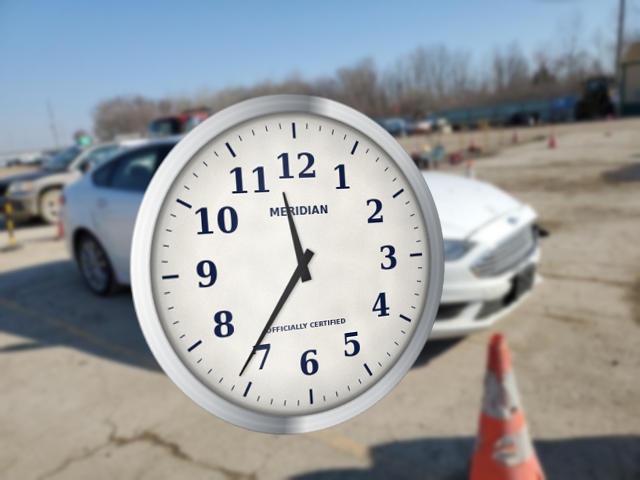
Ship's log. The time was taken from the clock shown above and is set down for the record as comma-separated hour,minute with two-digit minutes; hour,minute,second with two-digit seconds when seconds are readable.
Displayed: 11,36
